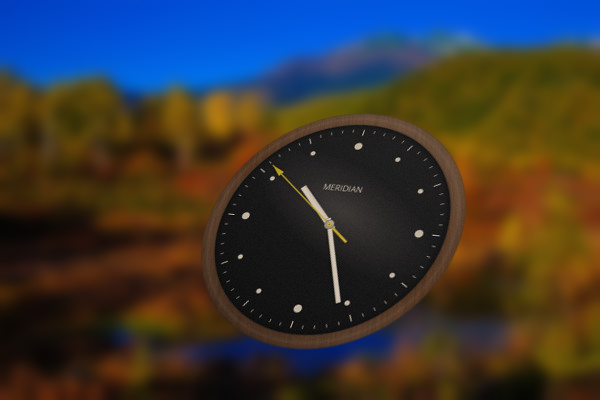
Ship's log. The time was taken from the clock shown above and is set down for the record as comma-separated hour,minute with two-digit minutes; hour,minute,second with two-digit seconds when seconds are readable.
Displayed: 10,25,51
